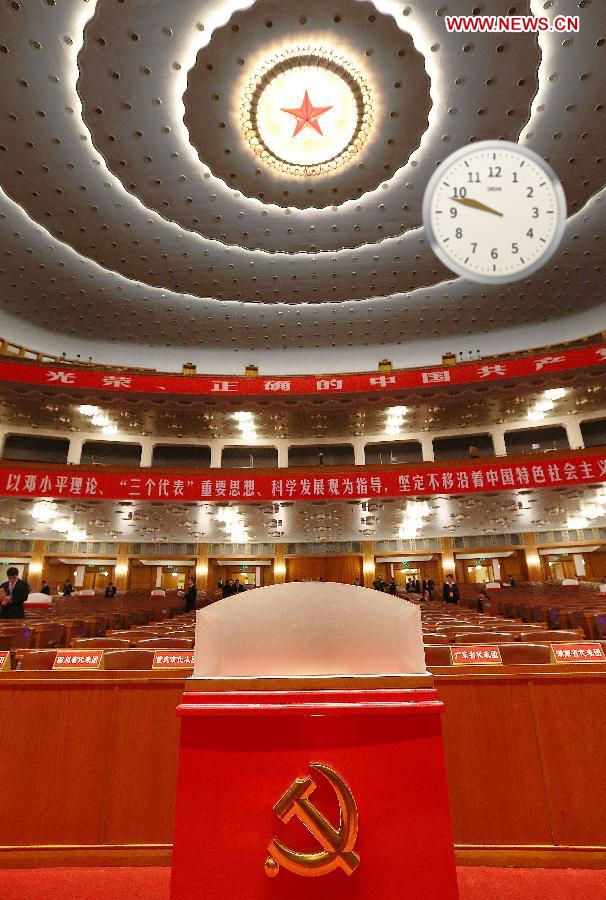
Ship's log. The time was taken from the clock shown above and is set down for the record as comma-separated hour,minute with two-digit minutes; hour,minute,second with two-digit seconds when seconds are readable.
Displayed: 9,48
